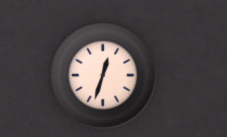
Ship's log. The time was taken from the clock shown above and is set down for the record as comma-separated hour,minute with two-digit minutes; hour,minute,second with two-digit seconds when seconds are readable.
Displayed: 12,33
